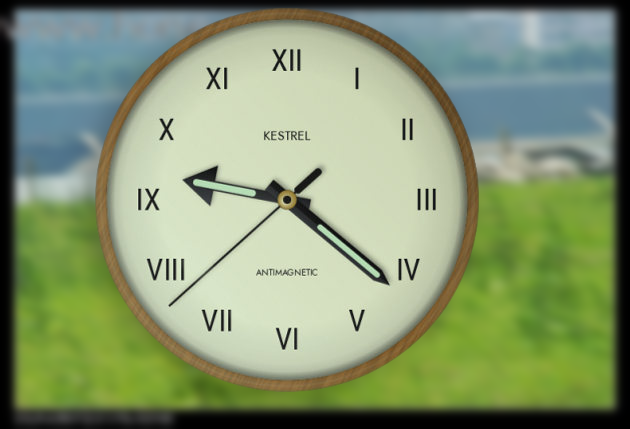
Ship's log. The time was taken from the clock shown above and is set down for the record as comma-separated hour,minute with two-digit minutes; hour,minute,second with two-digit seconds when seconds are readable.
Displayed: 9,21,38
